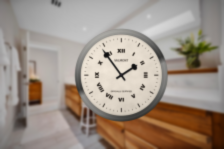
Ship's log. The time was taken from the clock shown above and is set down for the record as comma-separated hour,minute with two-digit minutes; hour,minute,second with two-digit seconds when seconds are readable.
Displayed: 1,54
